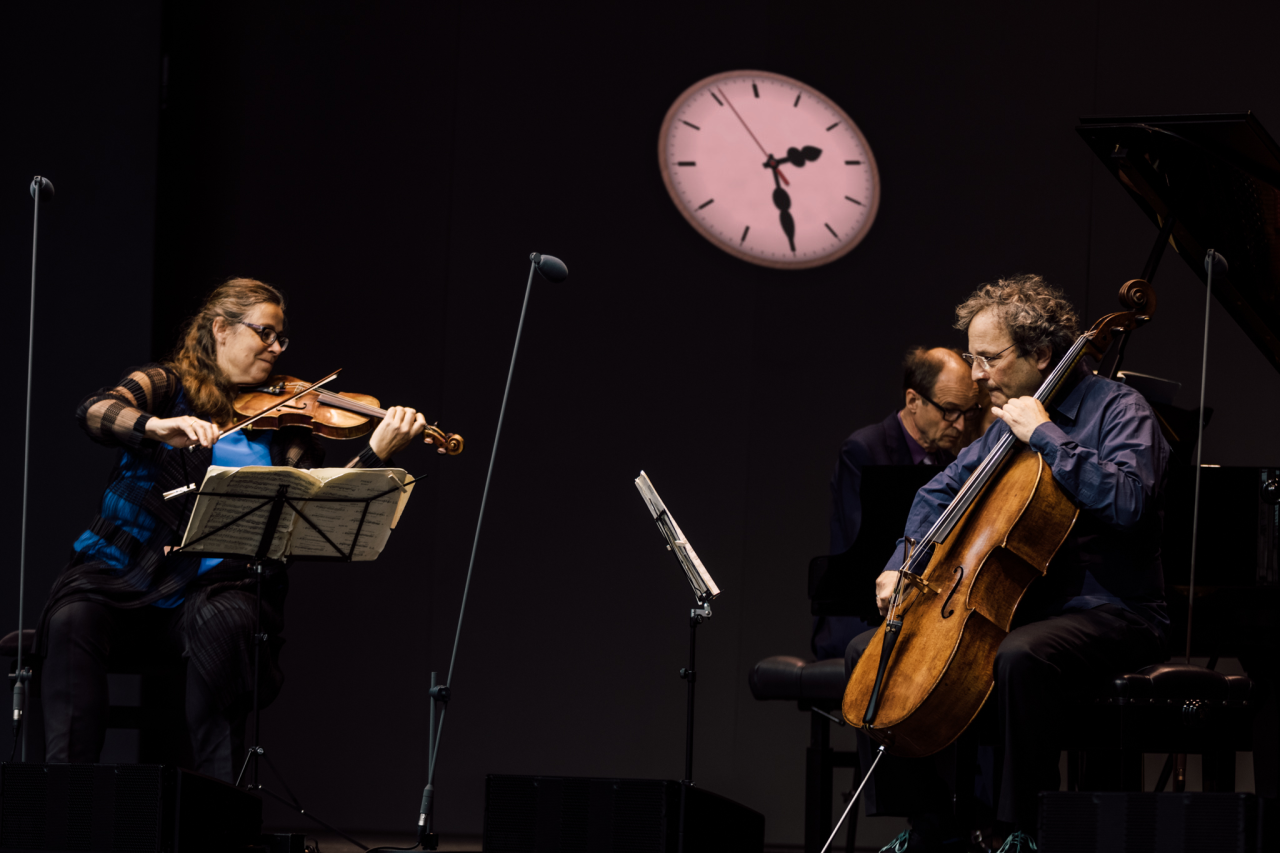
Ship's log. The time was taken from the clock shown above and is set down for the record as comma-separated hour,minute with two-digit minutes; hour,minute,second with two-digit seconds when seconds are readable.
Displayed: 2,29,56
